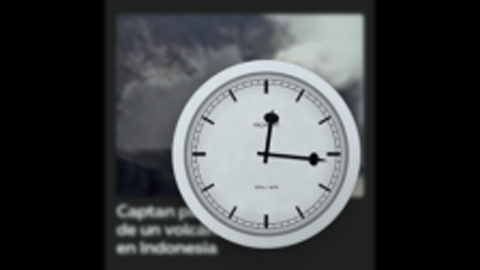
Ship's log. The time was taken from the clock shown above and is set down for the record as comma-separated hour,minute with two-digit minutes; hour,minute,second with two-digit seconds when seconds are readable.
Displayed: 12,16
